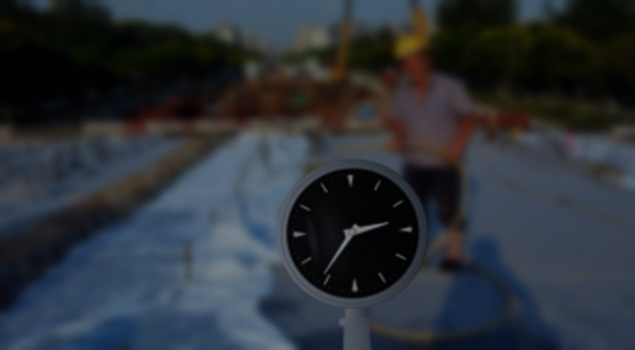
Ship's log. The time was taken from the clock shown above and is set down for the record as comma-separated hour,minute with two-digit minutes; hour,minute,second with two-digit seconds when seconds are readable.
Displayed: 2,36
